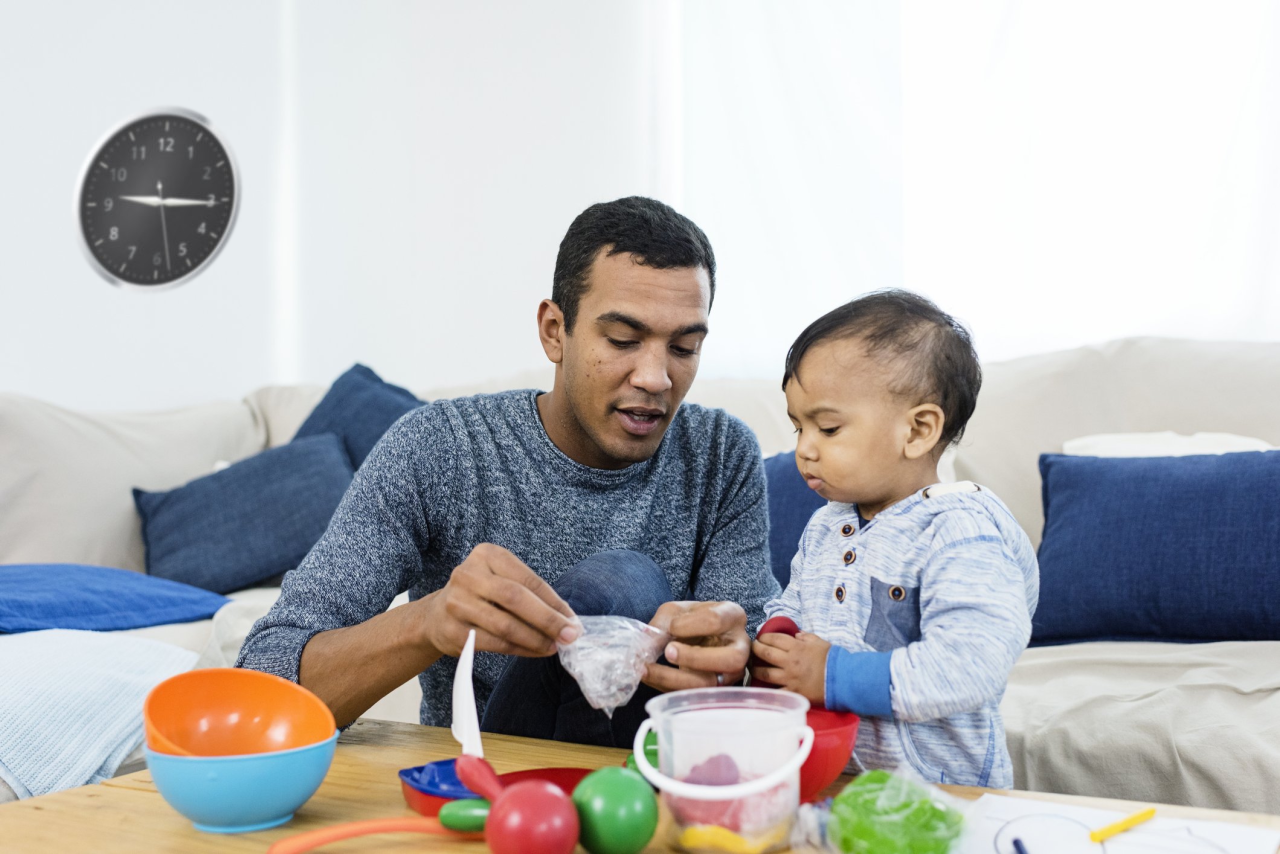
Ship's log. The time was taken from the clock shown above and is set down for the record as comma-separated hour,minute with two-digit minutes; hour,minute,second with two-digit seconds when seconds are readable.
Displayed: 9,15,28
